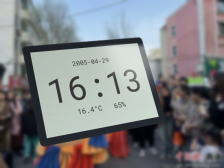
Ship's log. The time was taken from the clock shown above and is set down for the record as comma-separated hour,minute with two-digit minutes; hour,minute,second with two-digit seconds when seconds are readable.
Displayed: 16,13
